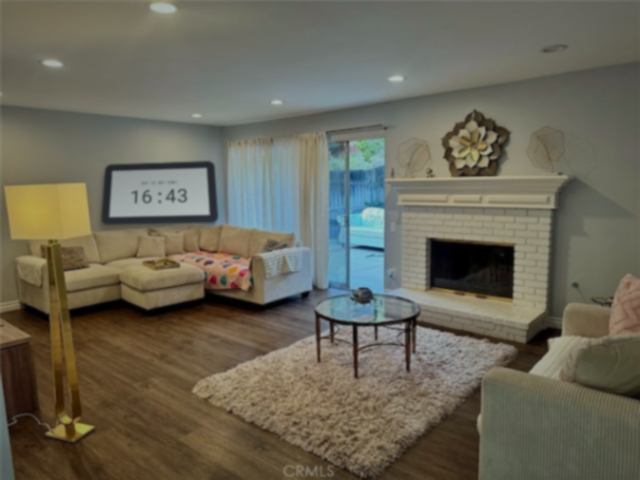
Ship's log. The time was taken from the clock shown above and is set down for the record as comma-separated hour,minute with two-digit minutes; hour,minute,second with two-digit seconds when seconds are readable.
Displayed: 16,43
